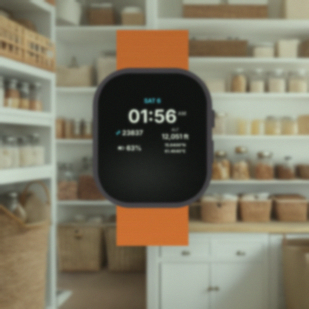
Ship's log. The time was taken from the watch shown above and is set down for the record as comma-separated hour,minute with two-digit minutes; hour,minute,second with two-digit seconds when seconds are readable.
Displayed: 1,56
